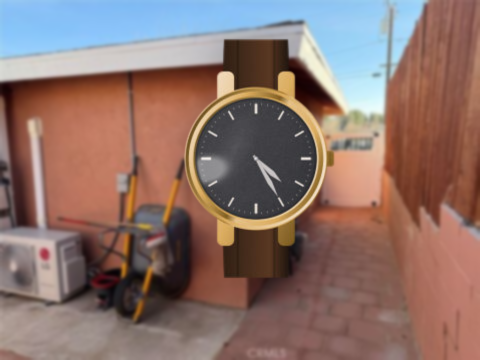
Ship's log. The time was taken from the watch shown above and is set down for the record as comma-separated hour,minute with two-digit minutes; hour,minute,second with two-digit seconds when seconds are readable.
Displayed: 4,25
